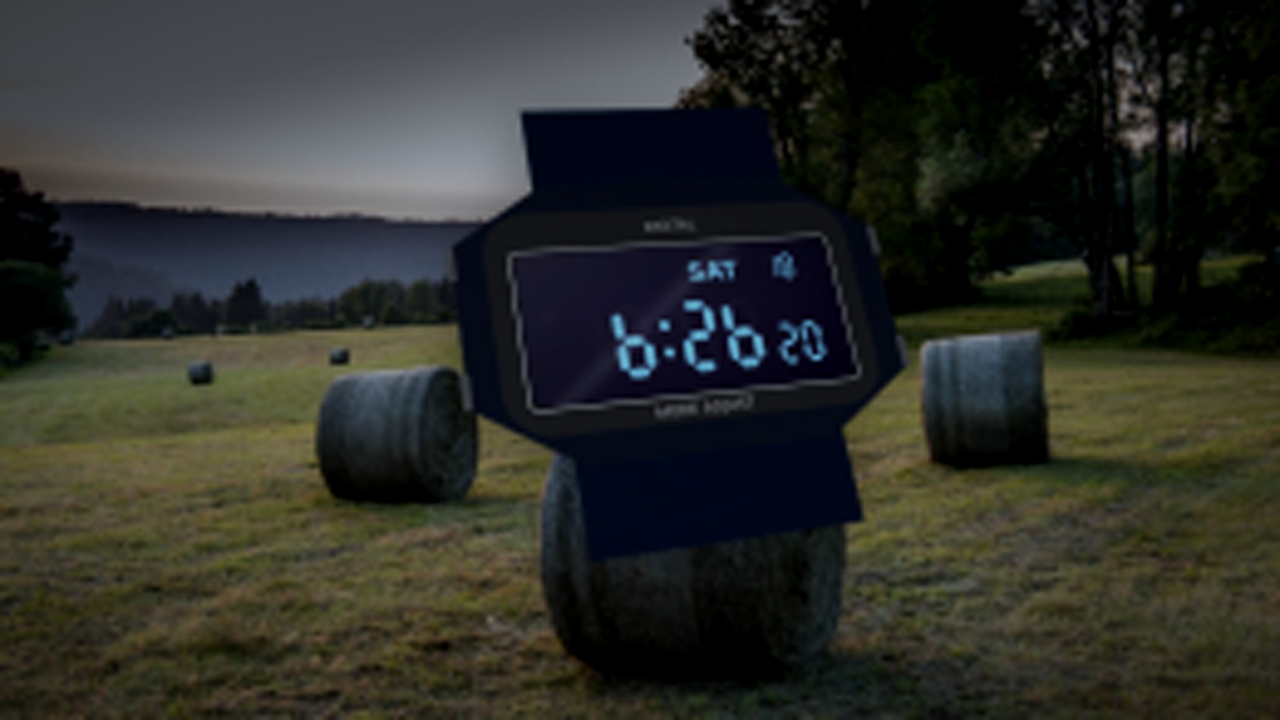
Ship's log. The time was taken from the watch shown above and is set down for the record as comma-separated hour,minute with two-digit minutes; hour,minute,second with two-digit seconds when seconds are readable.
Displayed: 6,26,20
